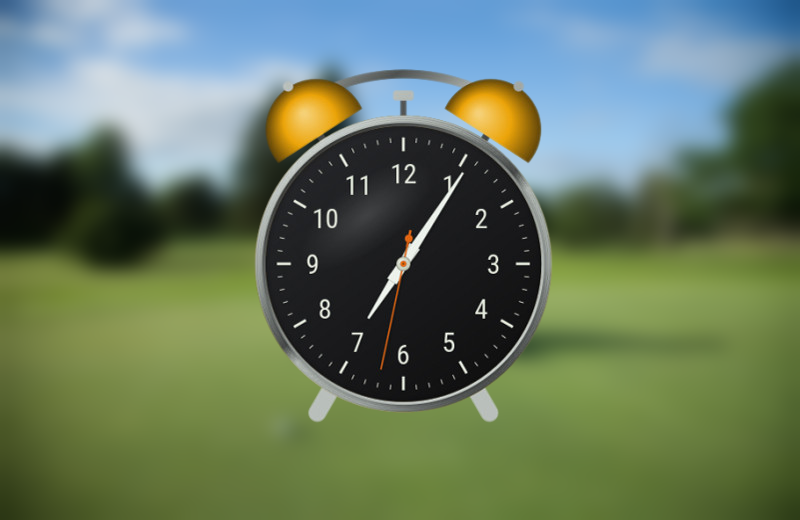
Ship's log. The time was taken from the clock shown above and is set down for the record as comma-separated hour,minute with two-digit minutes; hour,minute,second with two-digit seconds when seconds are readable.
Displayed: 7,05,32
